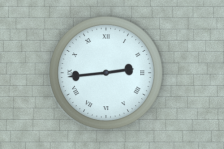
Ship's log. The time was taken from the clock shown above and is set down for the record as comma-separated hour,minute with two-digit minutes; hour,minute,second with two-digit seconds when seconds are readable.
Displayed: 2,44
